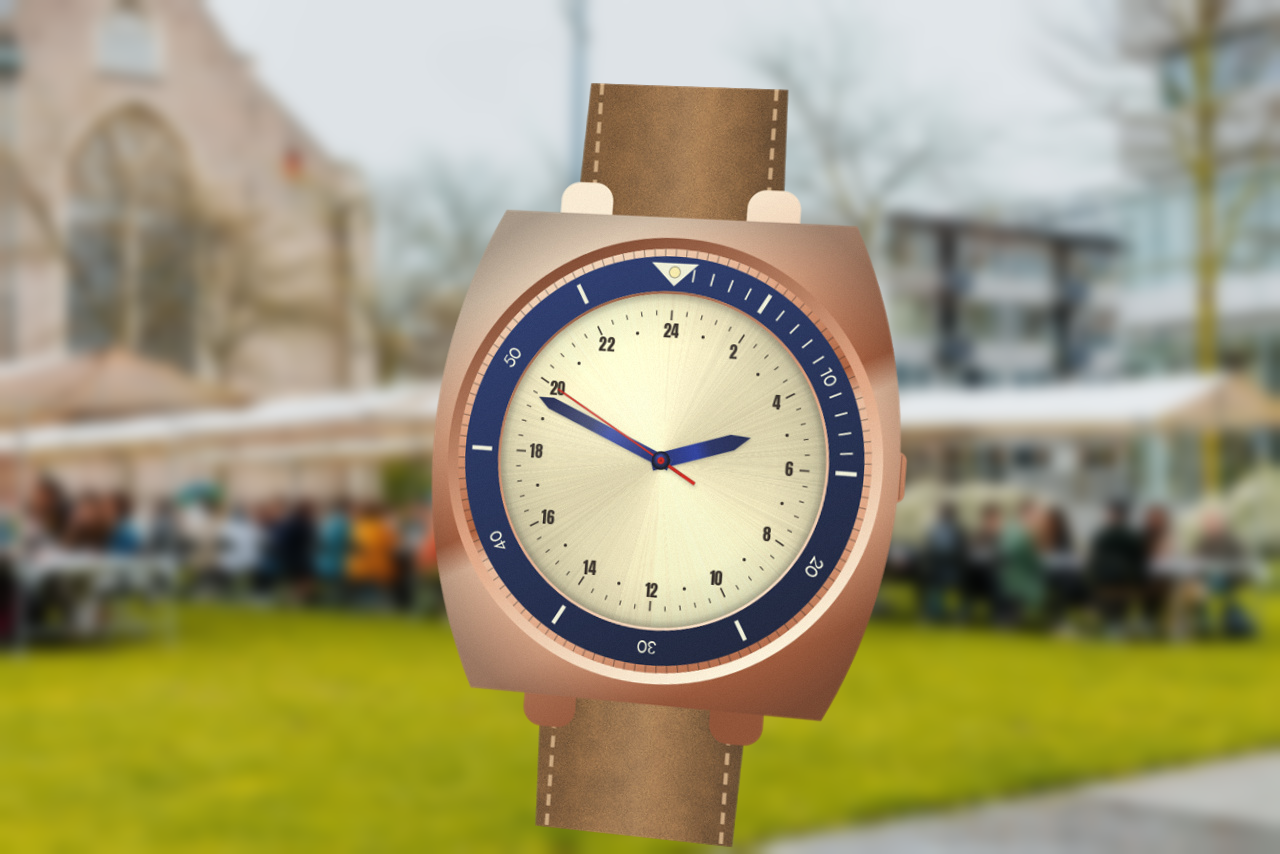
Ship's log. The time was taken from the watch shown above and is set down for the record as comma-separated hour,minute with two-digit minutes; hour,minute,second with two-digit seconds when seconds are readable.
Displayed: 4,48,50
